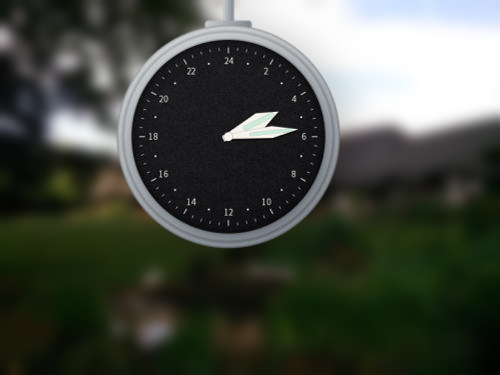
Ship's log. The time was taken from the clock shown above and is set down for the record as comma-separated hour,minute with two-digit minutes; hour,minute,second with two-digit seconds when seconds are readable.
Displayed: 4,14
